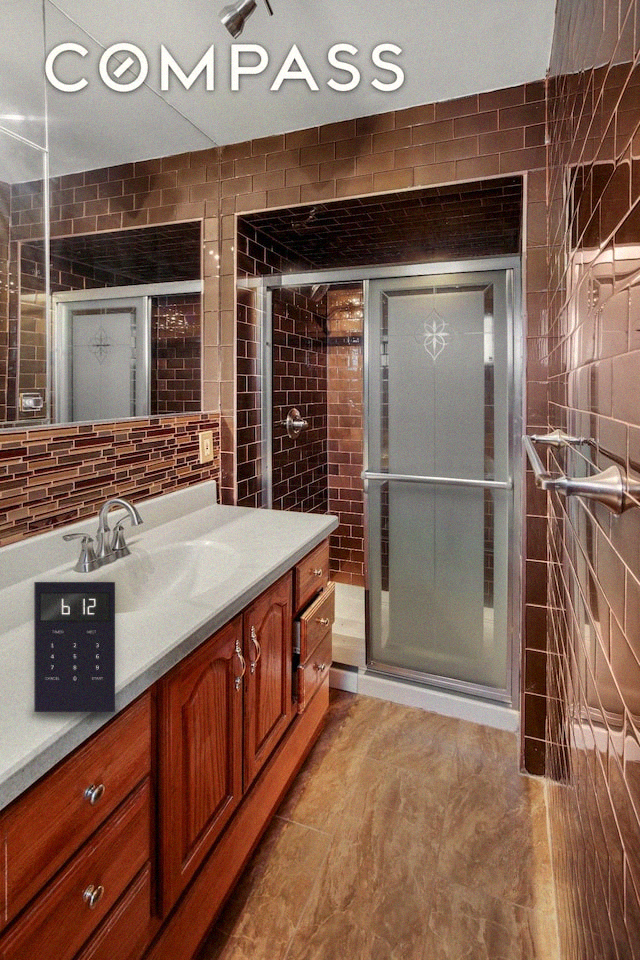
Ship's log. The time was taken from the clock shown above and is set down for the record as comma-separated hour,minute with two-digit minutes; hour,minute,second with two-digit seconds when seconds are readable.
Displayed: 6,12
